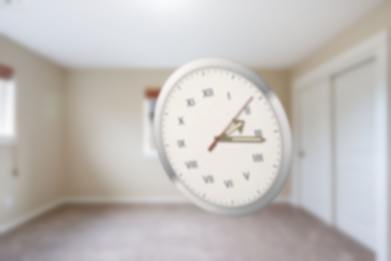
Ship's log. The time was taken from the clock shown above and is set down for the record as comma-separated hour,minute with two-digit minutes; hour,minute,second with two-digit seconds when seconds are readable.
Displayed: 2,16,09
